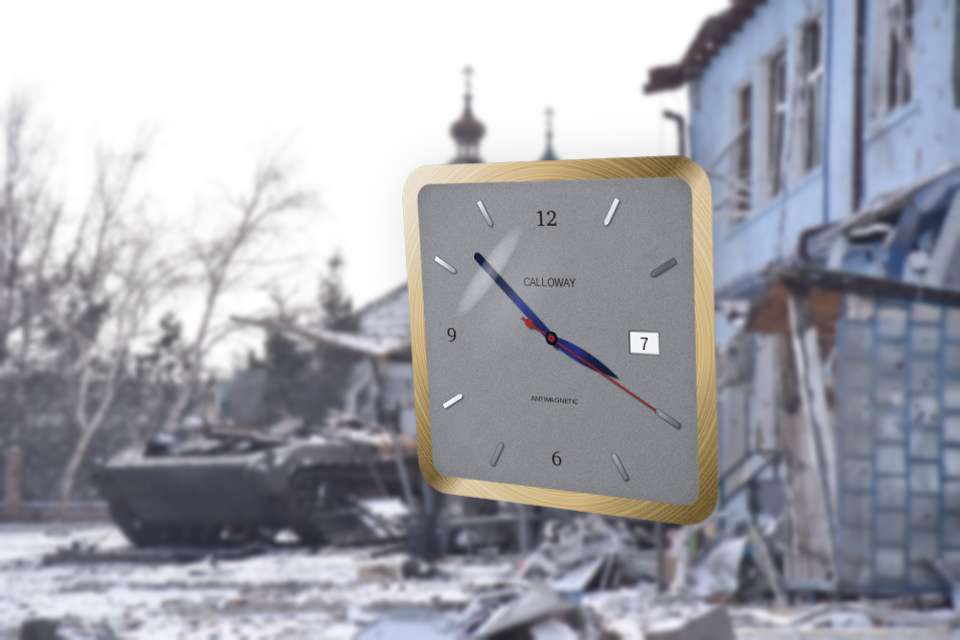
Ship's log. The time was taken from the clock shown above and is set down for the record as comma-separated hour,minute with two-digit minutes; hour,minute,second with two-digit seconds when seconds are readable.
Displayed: 3,52,20
